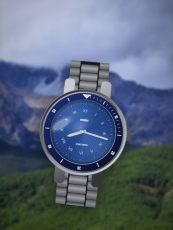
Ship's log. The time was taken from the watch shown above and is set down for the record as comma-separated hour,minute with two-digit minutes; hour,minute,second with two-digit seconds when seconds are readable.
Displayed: 8,17
